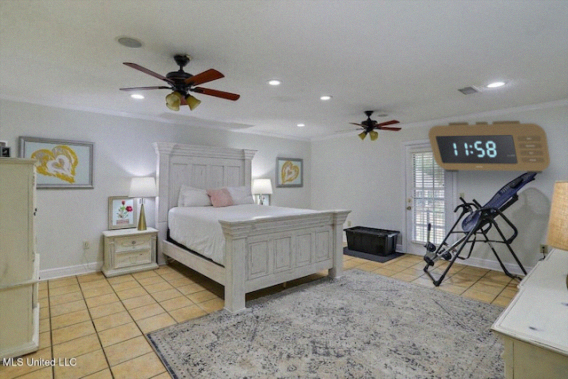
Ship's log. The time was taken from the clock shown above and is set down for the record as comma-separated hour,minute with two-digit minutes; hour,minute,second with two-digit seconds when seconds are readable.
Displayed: 11,58
